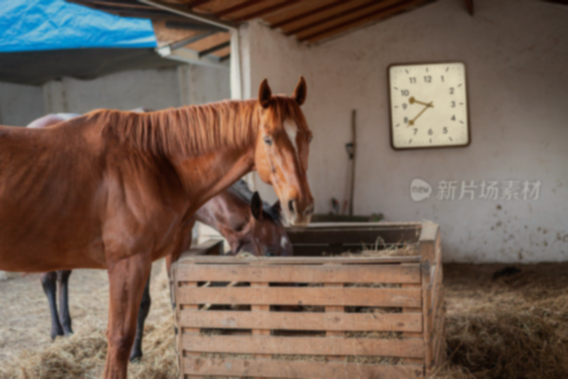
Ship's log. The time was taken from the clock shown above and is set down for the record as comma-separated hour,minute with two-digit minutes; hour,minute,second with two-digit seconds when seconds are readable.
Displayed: 9,38
